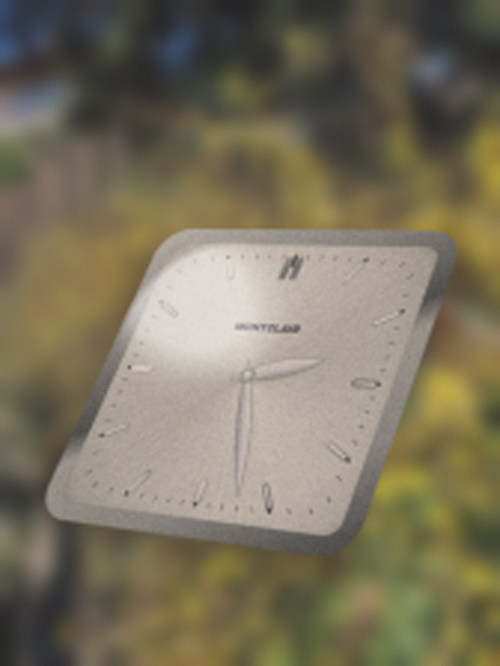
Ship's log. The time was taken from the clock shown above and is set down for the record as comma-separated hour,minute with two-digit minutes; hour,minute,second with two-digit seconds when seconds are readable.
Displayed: 2,27
